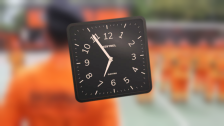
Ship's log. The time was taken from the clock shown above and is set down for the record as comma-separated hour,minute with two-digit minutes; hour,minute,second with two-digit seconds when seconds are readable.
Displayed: 6,55
